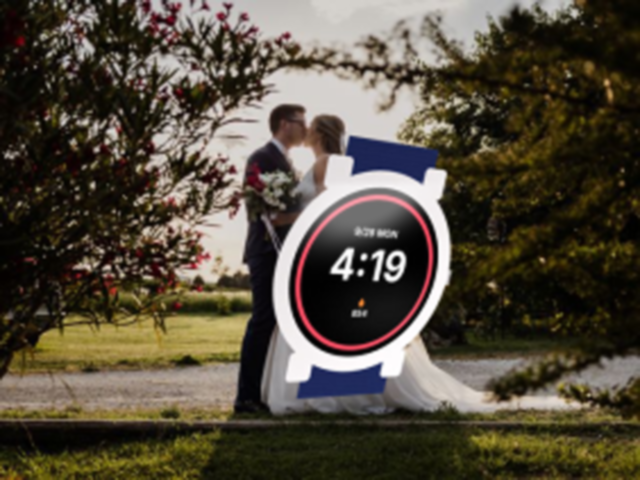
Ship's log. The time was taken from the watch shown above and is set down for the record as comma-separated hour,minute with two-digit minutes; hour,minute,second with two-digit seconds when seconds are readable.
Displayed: 4,19
